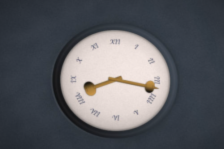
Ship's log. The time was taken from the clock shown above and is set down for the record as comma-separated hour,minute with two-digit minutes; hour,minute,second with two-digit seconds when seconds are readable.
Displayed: 8,17
